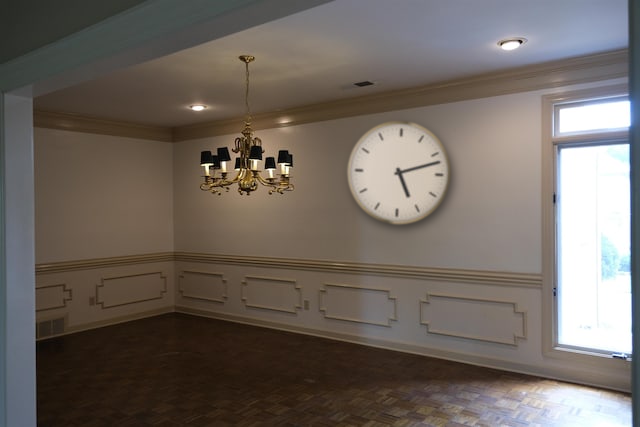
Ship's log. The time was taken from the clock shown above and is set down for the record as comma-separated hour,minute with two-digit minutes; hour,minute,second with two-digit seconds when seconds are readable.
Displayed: 5,12
